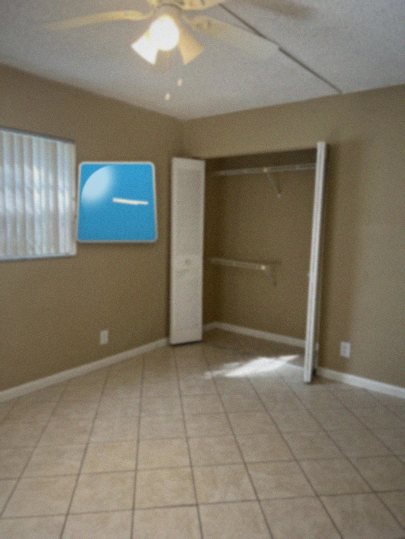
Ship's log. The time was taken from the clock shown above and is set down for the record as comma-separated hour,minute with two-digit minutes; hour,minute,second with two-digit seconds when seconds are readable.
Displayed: 3,16
